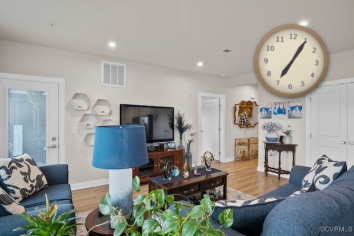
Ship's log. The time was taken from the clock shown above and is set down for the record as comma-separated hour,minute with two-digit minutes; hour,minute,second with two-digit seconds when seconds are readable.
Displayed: 7,05
